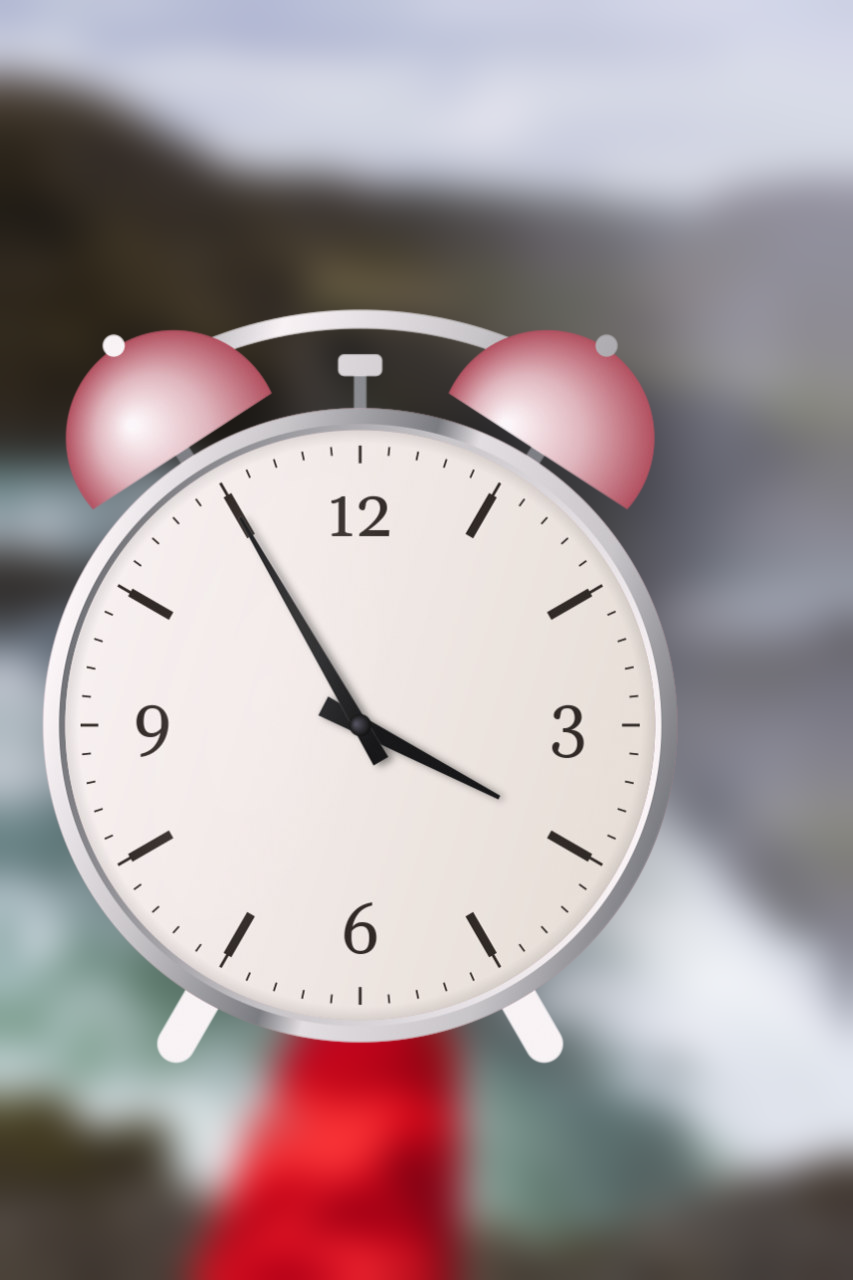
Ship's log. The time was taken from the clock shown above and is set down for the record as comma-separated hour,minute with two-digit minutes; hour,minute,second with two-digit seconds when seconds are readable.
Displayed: 3,55
